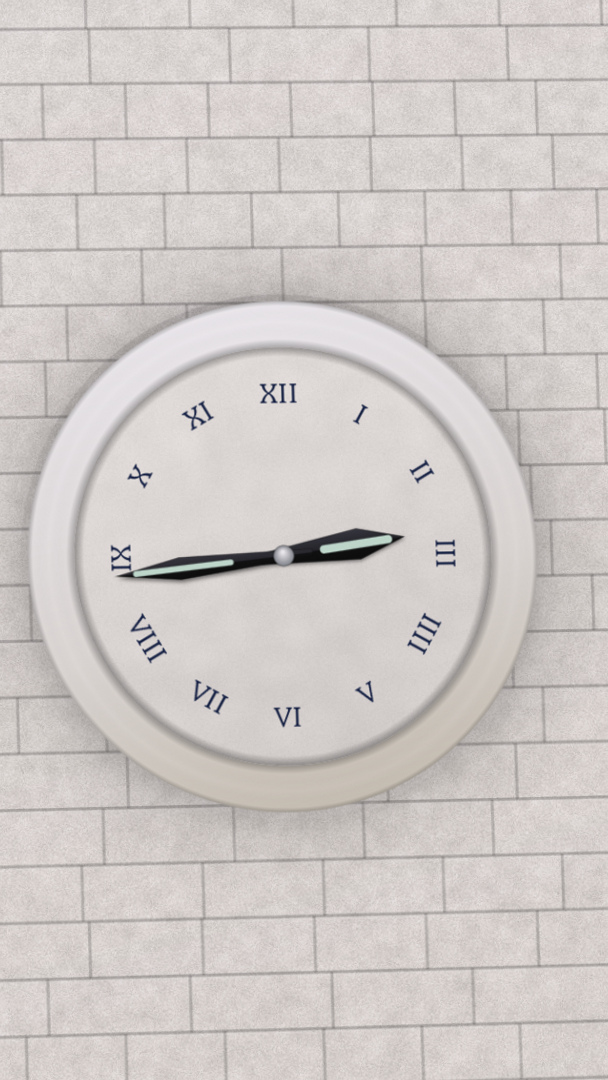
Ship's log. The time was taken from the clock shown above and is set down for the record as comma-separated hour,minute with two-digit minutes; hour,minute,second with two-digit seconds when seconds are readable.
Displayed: 2,44
